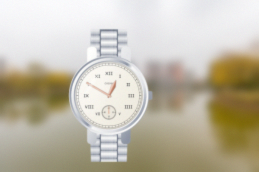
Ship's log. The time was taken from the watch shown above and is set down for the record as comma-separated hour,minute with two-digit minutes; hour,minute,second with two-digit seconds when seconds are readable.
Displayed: 12,50
